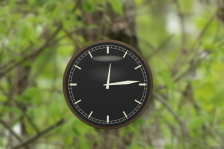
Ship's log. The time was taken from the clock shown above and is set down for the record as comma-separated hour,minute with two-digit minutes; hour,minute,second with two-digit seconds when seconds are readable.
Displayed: 12,14
